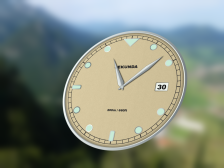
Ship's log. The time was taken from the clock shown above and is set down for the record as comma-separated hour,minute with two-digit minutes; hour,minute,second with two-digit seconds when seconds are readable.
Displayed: 11,08
